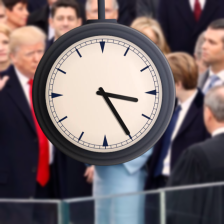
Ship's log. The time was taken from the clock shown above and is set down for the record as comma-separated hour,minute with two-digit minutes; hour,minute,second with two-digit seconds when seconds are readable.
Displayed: 3,25
